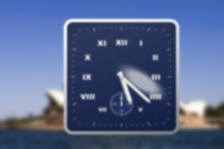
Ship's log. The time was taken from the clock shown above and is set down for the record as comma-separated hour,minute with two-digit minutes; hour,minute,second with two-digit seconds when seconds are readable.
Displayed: 5,22
